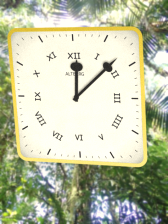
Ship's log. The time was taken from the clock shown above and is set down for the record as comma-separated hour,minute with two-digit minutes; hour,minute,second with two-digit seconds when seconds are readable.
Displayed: 12,08
